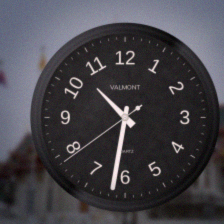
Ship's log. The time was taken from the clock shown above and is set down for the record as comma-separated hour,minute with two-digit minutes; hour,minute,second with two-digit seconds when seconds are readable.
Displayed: 10,31,39
